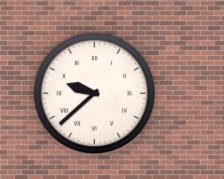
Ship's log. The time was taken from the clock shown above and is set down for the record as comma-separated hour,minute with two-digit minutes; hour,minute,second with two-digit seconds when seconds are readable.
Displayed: 9,38
